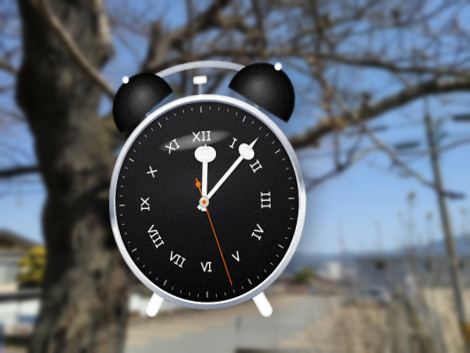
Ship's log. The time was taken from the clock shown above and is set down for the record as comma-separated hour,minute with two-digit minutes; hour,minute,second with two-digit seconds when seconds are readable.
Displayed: 12,07,27
